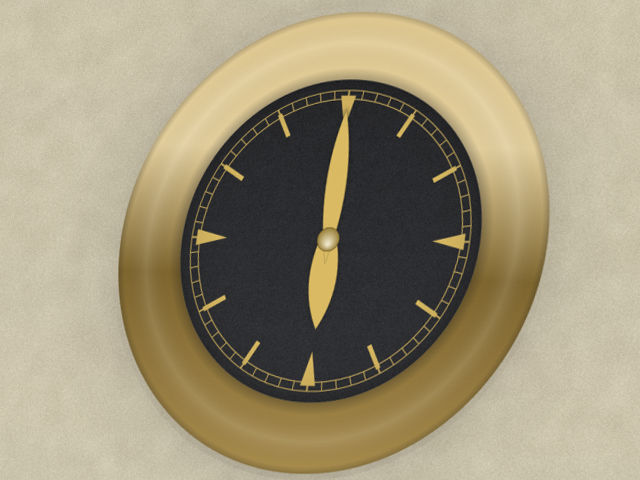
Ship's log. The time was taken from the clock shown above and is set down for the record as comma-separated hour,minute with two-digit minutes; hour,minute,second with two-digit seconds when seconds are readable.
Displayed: 6,00
